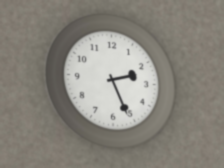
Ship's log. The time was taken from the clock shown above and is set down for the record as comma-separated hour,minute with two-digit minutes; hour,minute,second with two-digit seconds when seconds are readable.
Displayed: 2,26
